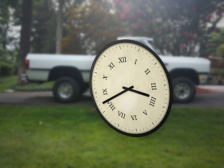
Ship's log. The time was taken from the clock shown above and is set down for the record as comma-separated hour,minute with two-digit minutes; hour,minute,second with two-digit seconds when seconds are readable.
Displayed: 3,42
